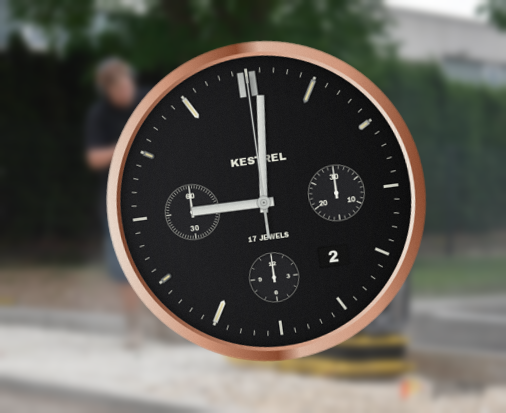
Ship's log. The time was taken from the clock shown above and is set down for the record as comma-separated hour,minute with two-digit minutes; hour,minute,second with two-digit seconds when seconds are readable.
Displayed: 9,01
